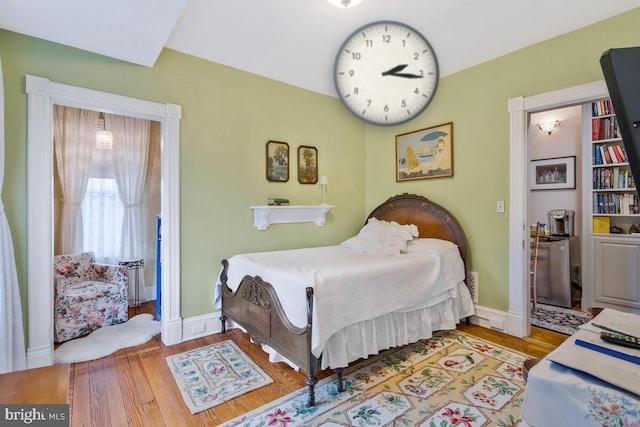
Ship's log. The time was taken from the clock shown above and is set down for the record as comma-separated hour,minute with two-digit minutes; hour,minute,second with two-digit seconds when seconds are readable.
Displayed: 2,16
